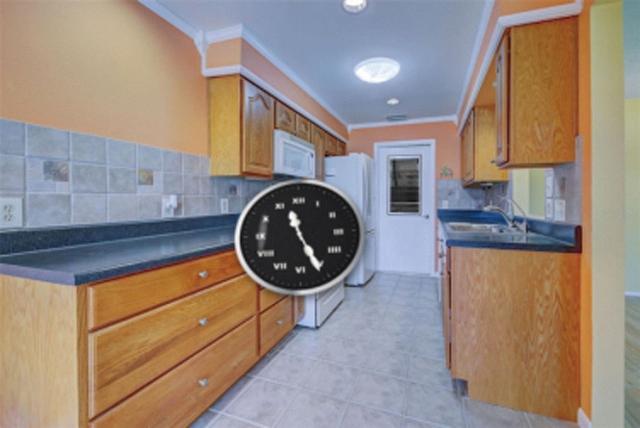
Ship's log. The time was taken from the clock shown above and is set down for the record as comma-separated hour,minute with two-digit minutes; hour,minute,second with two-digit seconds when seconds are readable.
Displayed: 11,26
